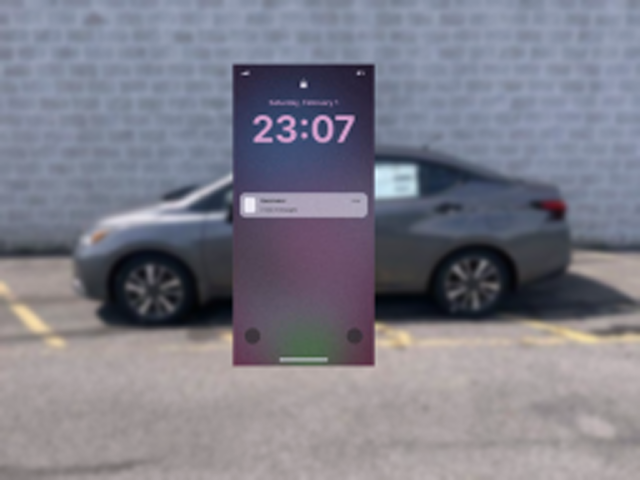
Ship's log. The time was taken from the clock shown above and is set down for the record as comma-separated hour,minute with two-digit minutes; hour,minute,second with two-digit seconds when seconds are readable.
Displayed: 23,07
